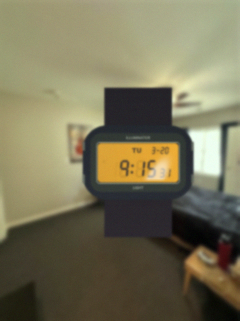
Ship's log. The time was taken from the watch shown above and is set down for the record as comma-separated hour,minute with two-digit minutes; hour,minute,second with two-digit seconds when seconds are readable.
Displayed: 9,15
